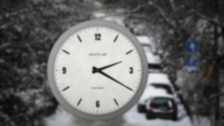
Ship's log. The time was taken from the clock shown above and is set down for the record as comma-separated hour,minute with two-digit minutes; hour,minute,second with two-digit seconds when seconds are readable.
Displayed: 2,20
